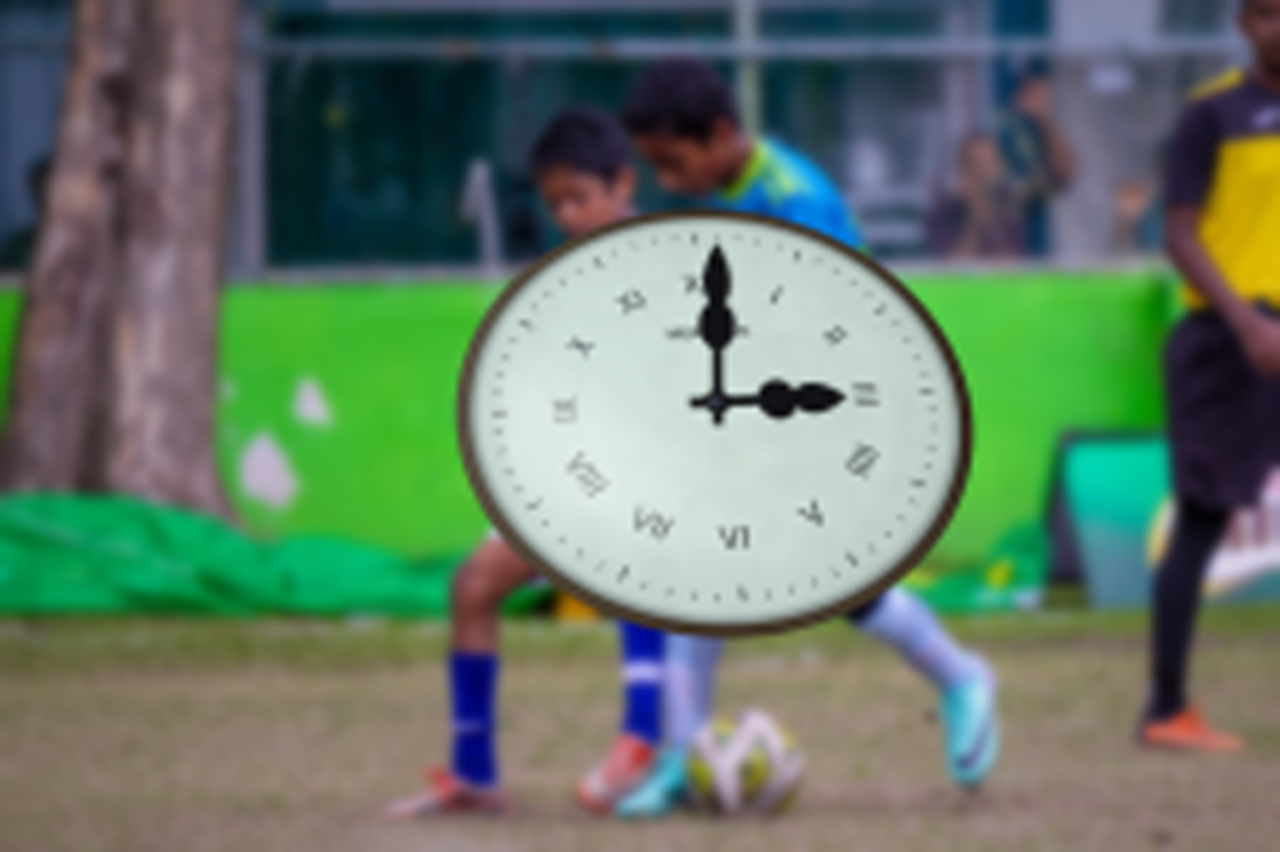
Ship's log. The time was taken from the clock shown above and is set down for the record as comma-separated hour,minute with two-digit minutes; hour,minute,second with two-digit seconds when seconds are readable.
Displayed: 3,01
